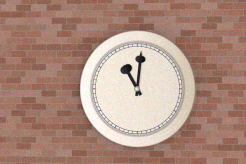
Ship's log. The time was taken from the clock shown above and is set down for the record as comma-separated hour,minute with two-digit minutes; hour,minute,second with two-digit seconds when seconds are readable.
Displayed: 11,01
